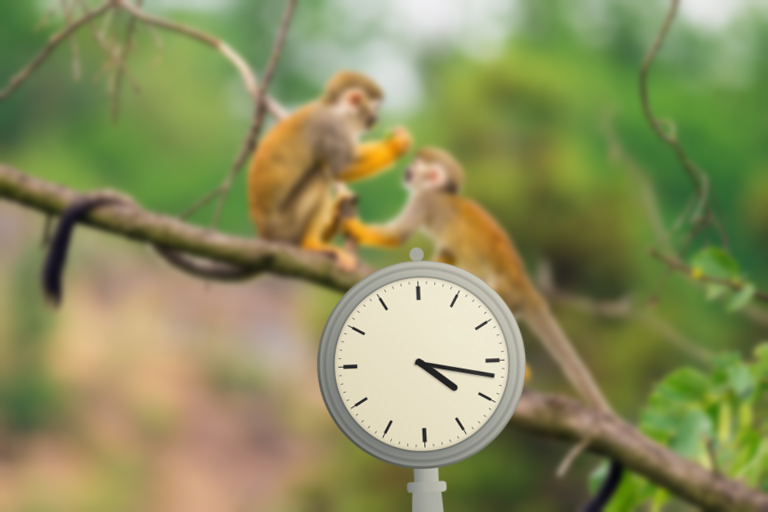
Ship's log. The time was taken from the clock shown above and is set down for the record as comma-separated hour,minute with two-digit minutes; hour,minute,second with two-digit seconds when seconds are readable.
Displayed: 4,17
